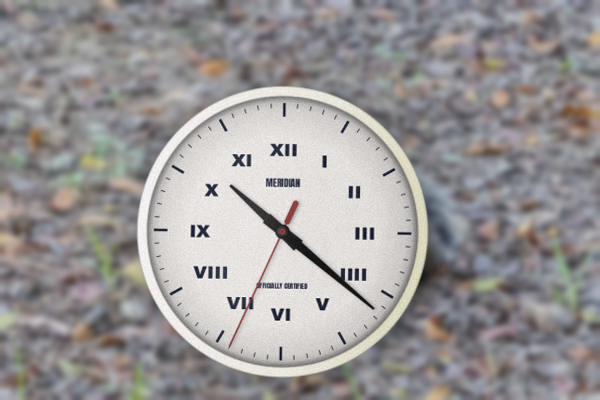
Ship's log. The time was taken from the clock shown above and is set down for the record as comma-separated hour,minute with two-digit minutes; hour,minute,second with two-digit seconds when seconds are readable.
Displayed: 10,21,34
